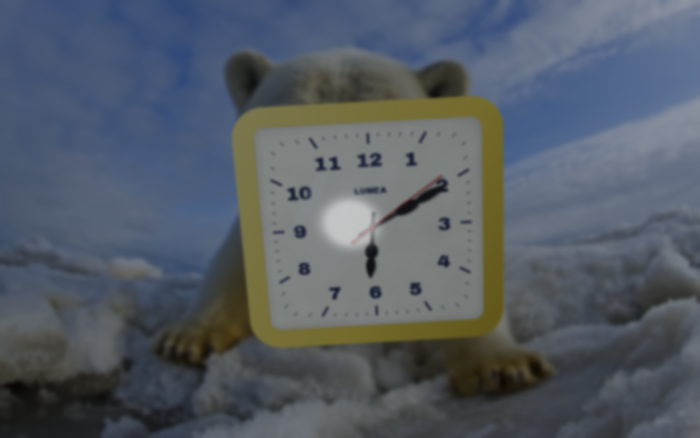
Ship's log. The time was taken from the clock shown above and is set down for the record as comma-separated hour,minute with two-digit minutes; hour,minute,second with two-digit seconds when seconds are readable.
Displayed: 6,10,09
